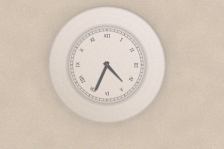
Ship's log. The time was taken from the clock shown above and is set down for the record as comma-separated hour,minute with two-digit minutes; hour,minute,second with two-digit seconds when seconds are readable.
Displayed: 4,34
